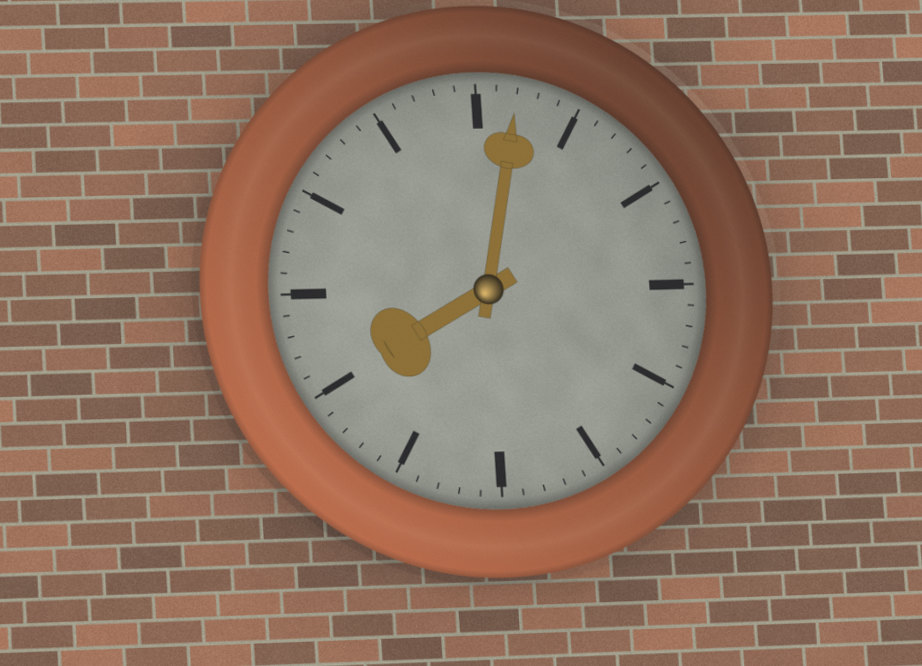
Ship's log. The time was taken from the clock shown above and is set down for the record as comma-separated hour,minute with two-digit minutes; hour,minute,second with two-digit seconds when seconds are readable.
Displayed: 8,02
